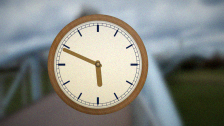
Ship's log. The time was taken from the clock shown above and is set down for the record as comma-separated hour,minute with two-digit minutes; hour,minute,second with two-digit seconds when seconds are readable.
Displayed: 5,49
